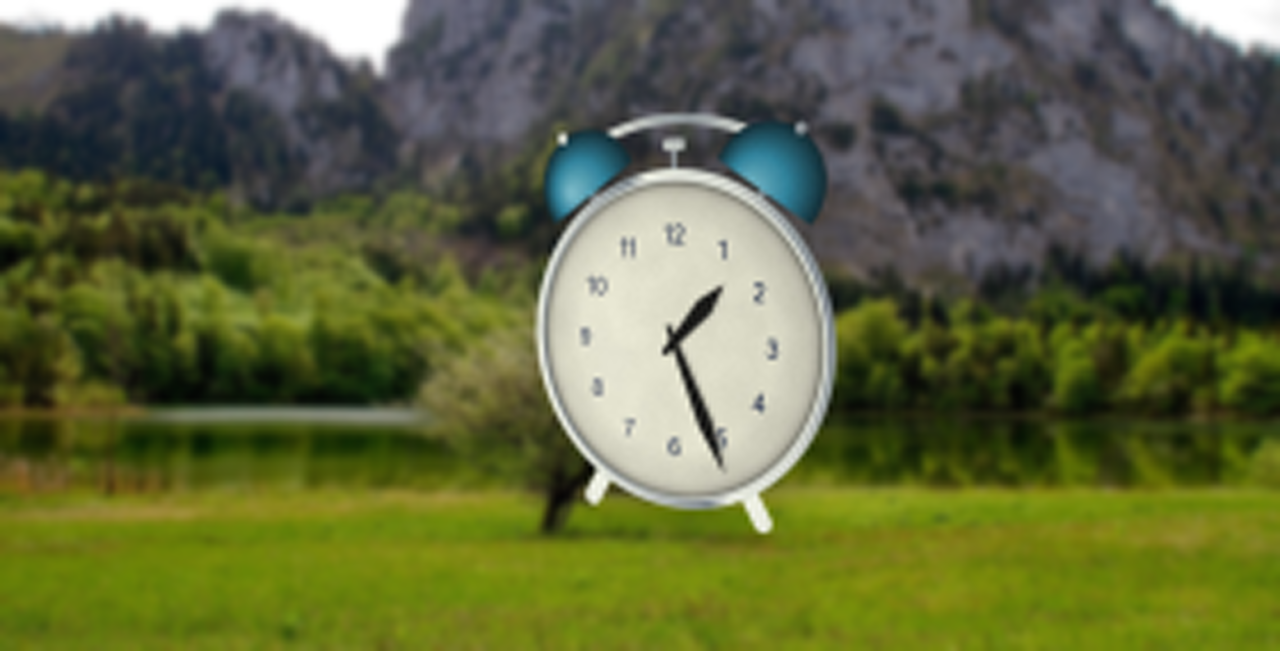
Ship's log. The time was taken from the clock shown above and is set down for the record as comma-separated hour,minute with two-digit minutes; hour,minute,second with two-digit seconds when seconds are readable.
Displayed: 1,26
